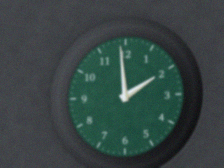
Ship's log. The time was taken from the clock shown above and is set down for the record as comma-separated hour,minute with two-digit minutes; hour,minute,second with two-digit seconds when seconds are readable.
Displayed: 1,59
